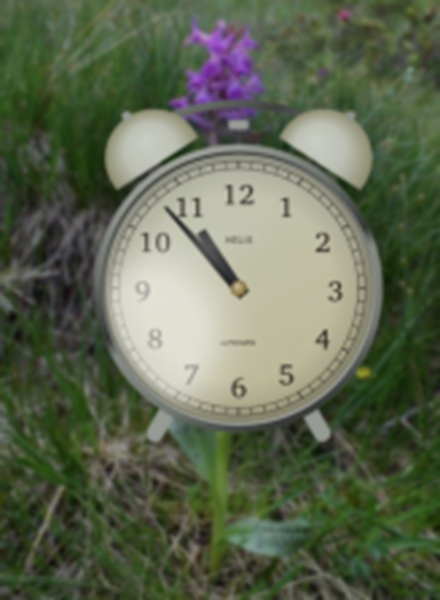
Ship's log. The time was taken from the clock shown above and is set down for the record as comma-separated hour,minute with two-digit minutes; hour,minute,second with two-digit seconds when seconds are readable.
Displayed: 10,53
